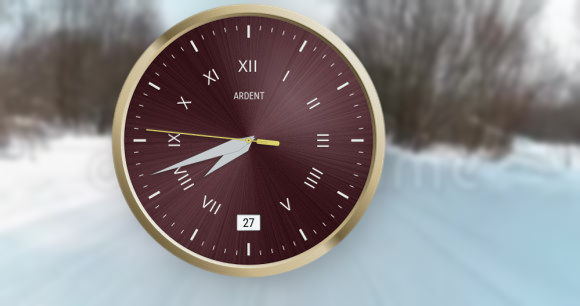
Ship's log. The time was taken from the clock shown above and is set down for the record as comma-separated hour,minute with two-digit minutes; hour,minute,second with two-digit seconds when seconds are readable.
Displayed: 7,41,46
